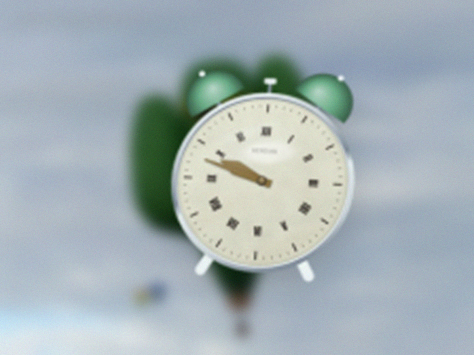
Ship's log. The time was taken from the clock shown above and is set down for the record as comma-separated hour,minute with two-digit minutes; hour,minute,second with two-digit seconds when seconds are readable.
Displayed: 9,48
